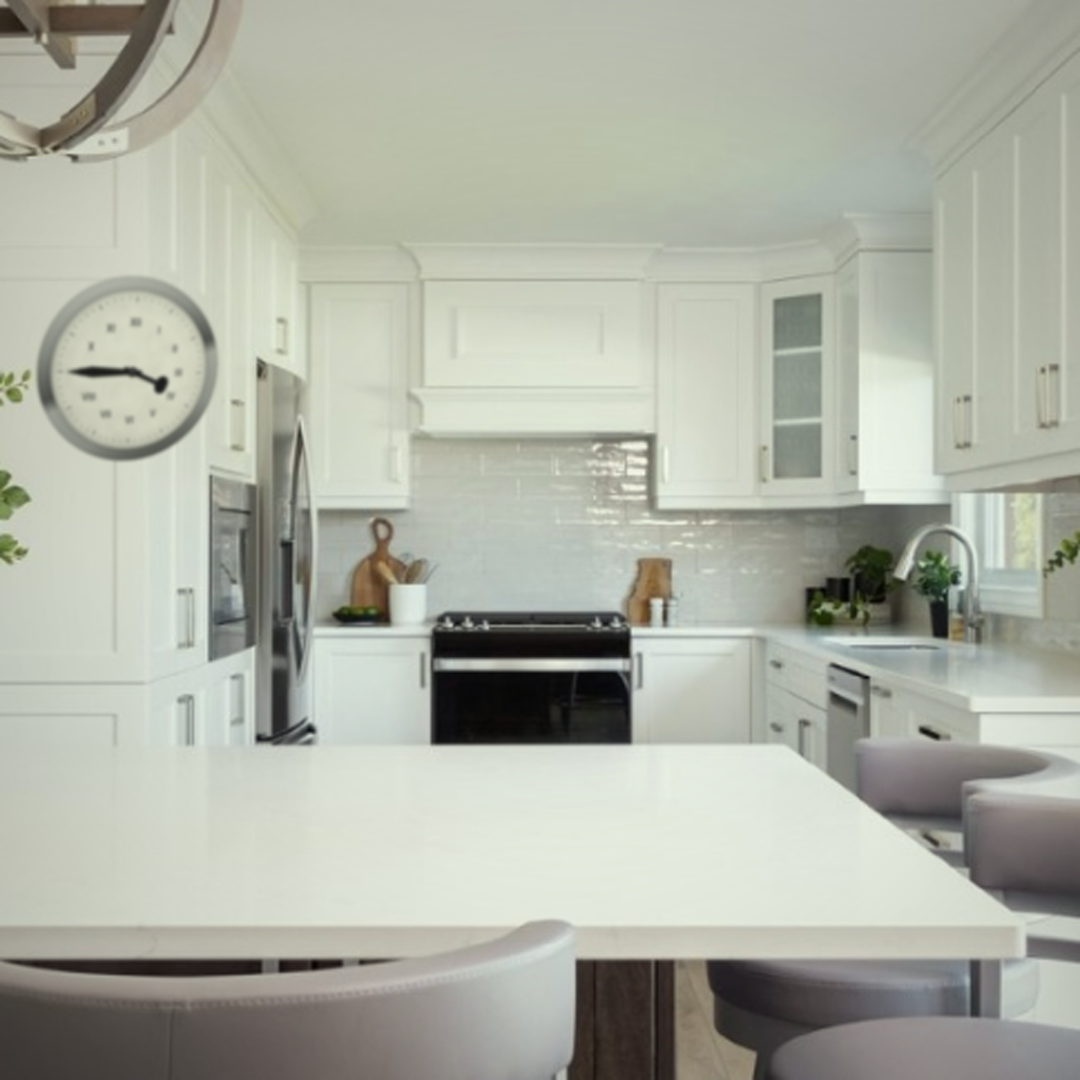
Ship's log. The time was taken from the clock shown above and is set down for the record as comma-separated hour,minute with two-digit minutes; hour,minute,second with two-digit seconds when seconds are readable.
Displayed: 3,45
